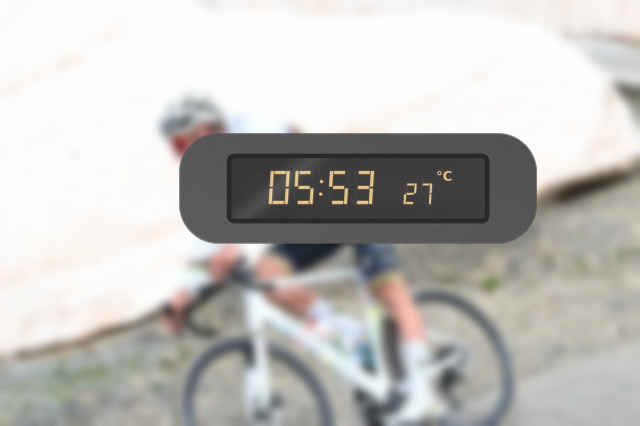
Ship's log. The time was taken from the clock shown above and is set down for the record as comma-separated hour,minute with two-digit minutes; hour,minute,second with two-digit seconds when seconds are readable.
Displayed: 5,53
